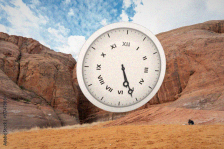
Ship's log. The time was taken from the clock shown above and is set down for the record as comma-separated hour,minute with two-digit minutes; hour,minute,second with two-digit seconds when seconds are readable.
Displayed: 5,26
